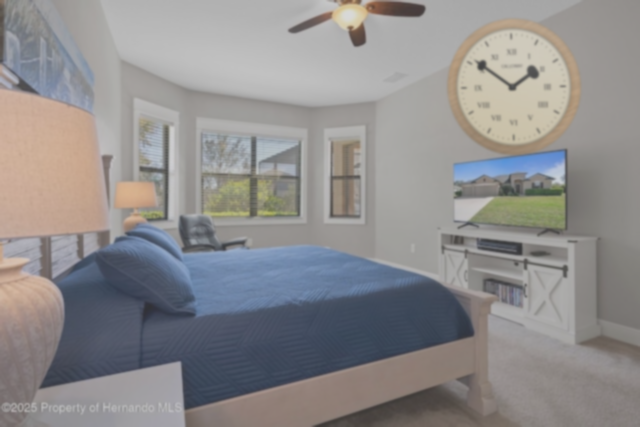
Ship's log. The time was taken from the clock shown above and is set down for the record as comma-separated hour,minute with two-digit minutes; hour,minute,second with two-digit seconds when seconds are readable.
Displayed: 1,51
